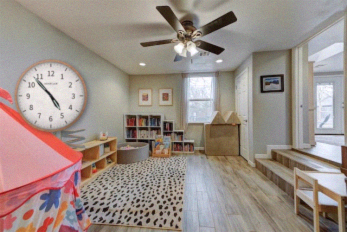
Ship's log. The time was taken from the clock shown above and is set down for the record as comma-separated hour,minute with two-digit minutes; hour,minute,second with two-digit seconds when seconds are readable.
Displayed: 4,53
